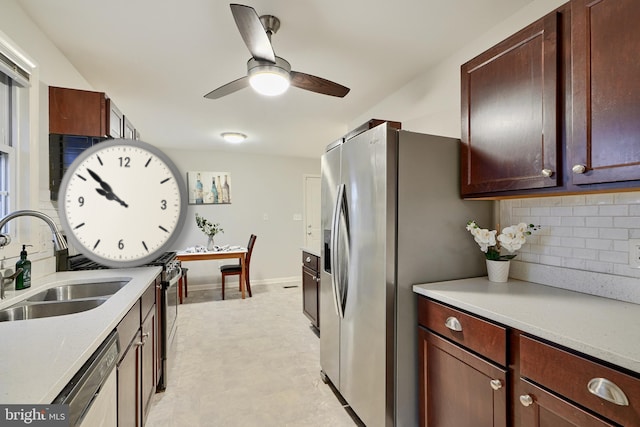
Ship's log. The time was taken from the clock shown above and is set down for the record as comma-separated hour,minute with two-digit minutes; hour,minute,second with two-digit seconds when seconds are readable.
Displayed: 9,52
